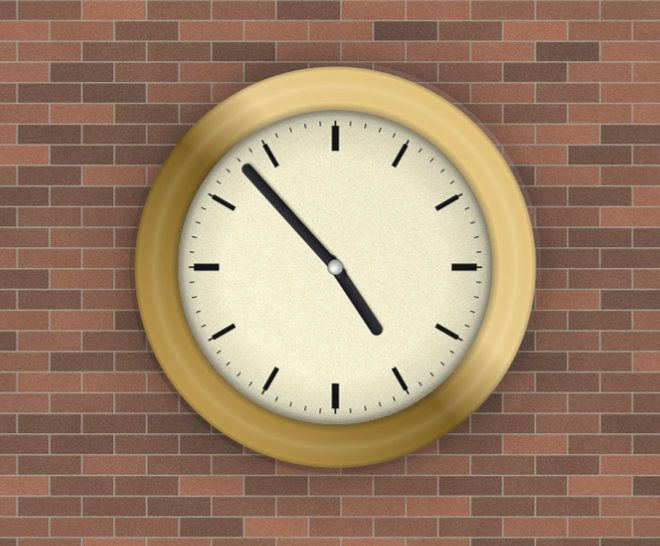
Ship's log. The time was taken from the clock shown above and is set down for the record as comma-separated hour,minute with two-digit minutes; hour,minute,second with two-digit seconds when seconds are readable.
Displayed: 4,53
